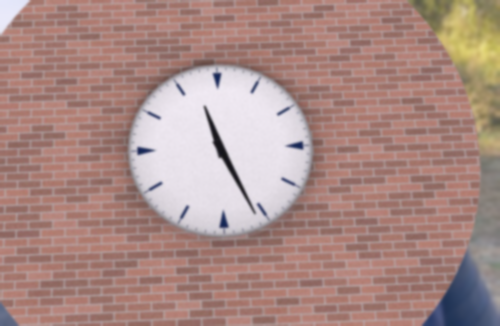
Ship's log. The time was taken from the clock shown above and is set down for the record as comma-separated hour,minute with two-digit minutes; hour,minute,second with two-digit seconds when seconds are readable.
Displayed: 11,26
